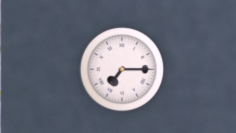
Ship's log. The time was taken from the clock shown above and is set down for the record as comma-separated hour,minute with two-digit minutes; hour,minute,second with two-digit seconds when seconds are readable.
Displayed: 7,15
